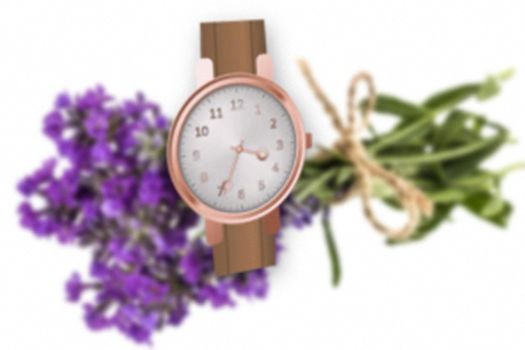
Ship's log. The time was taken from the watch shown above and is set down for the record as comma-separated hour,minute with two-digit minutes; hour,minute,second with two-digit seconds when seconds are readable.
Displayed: 3,34
